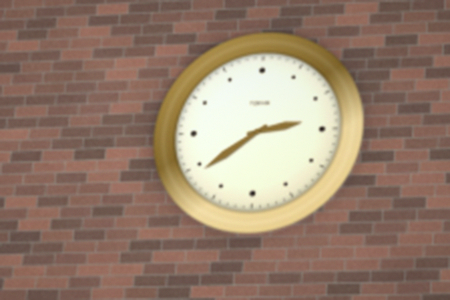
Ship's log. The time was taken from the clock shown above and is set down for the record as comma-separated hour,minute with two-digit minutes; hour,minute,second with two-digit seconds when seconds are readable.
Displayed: 2,39
